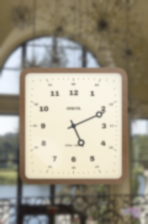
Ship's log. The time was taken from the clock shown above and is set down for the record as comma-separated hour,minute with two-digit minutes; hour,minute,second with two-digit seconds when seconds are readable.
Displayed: 5,11
